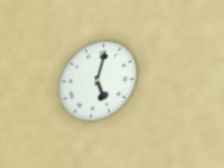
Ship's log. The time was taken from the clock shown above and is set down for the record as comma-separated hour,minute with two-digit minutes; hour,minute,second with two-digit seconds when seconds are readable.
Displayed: 5,01
